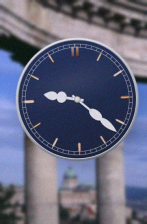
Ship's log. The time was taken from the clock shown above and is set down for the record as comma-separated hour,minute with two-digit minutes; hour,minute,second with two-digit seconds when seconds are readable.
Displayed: 9,22
